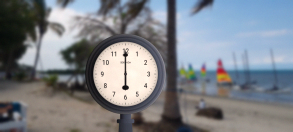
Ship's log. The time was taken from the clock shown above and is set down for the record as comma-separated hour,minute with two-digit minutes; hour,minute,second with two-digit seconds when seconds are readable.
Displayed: 6,00
